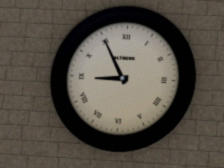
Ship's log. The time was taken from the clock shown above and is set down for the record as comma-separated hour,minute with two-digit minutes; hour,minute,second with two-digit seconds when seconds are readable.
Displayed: 8,55
